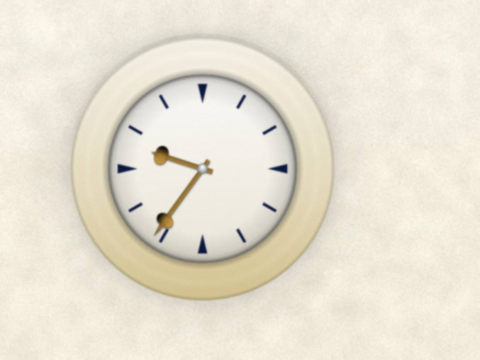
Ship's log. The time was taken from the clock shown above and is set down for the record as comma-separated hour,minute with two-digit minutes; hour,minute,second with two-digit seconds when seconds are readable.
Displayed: 9,36
